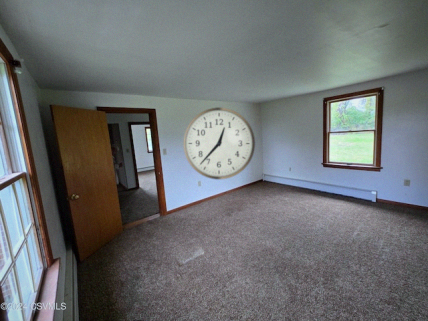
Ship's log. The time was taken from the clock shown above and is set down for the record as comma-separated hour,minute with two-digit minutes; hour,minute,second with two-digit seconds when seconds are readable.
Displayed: 12,37
